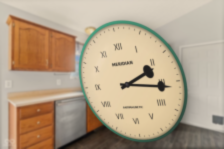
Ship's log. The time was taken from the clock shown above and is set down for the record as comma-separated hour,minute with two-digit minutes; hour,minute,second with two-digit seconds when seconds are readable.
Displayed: 2,16
